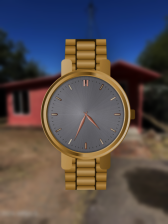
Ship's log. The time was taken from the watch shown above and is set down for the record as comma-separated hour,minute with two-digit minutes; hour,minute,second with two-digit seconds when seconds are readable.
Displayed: 4,34
